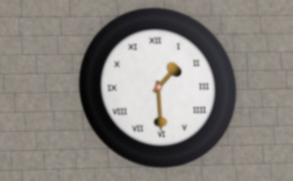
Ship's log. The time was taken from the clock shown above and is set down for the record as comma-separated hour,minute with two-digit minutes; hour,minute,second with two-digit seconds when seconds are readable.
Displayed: 1,30
